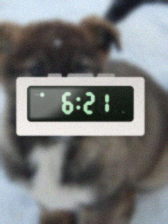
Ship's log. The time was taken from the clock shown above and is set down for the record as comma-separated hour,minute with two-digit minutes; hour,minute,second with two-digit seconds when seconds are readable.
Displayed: 6,21
